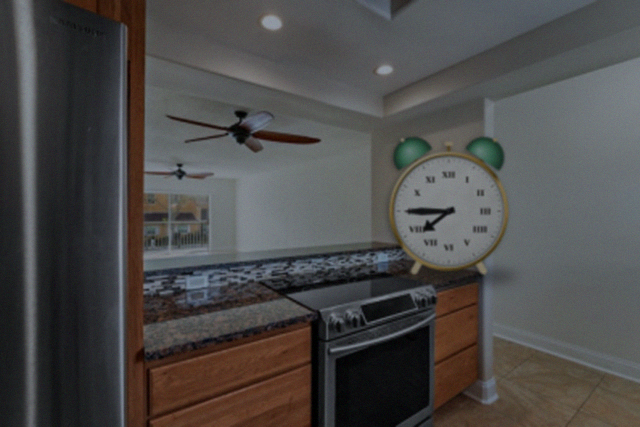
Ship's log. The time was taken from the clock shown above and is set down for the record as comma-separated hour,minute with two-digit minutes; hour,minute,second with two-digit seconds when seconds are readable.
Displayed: 7,45
